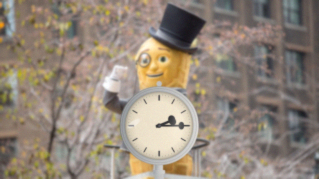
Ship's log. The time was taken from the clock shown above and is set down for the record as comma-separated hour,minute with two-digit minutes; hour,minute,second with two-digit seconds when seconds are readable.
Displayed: 2,15
